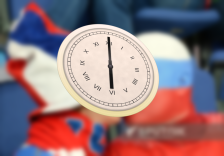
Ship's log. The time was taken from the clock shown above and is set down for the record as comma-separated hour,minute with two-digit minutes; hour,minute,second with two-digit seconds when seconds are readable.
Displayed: 6,00
